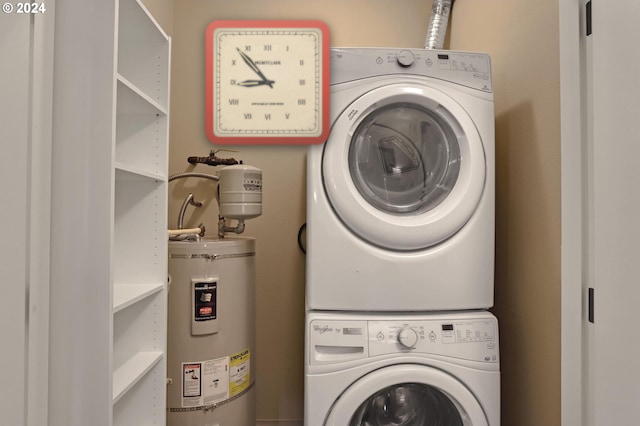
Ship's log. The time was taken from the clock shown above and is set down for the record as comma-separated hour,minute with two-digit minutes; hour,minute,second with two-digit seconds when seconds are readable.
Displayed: 8,53
